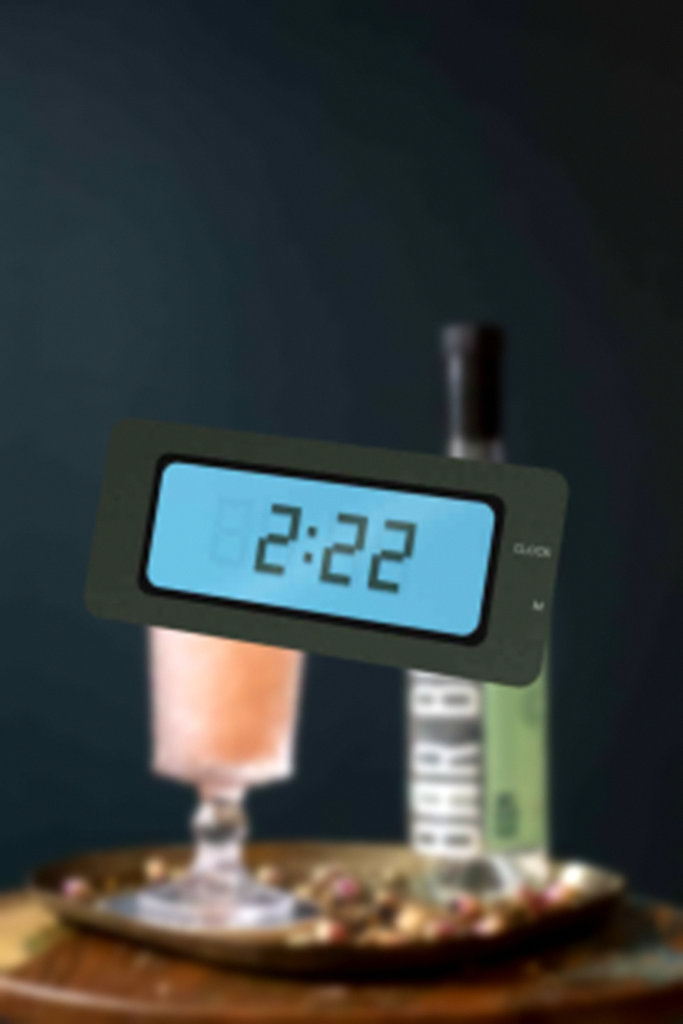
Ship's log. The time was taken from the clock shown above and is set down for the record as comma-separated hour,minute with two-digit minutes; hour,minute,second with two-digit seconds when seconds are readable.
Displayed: 2,22
